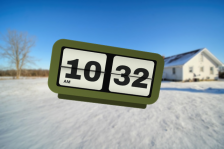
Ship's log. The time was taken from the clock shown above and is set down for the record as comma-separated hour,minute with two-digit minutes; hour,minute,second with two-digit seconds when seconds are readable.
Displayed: 10,32
